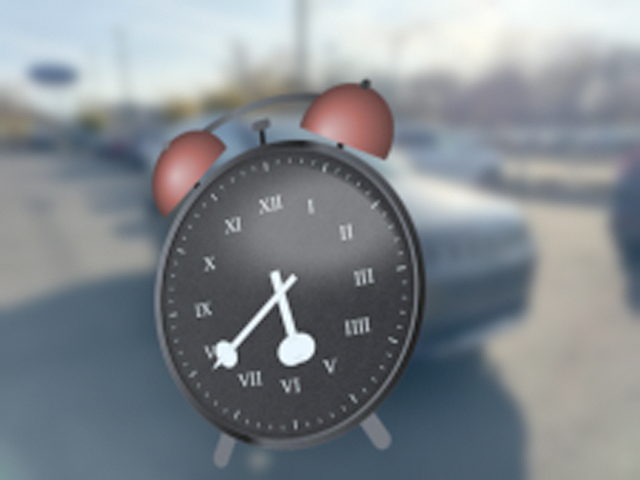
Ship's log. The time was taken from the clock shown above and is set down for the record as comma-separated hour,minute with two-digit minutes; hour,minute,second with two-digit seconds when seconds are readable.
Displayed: 5,39
